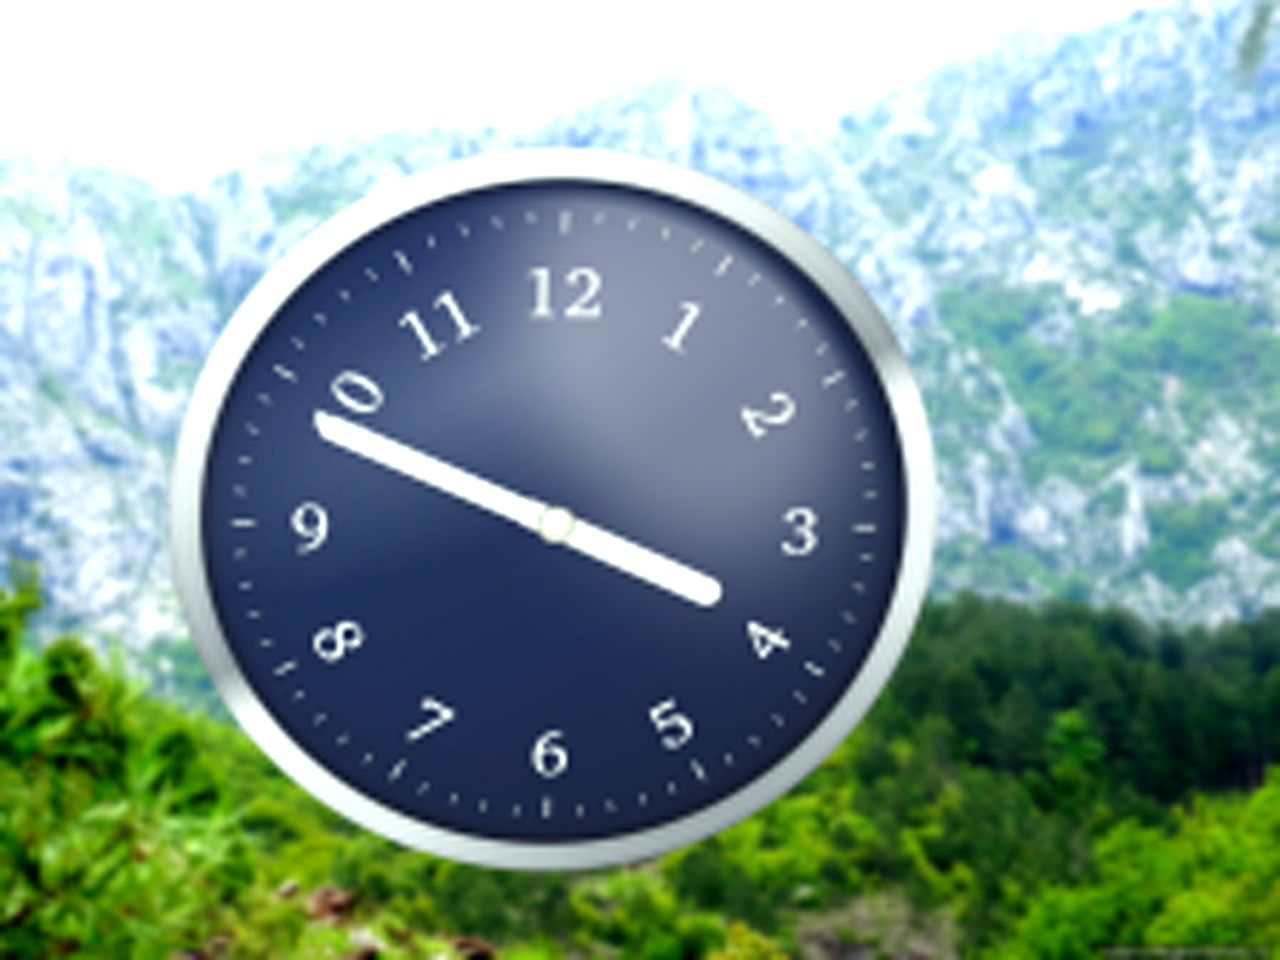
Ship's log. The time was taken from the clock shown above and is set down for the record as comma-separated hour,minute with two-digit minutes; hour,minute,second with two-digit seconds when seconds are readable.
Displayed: 3,49
